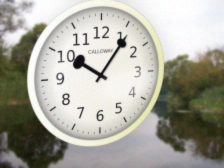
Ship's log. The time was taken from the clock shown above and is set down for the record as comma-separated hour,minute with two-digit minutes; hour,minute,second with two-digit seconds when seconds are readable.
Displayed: 10,06
